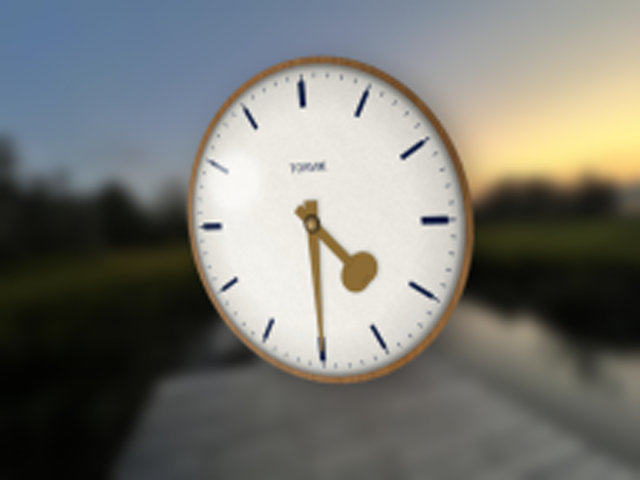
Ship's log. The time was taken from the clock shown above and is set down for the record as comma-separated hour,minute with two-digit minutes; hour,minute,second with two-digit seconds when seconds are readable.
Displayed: 4,30
